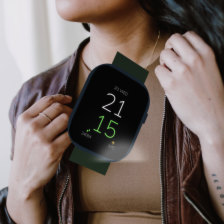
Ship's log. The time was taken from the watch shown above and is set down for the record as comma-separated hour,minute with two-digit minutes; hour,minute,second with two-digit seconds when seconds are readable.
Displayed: 21,15
